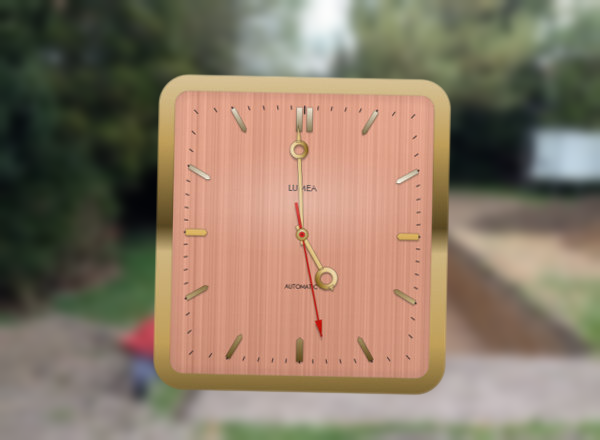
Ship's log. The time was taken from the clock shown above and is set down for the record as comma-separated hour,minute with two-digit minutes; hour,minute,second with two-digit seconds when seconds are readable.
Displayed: 4,59,28
